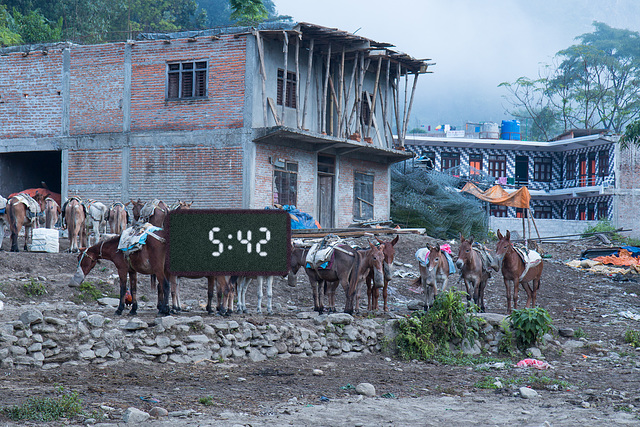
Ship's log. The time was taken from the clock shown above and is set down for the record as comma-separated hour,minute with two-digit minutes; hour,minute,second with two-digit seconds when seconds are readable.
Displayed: 5,42
